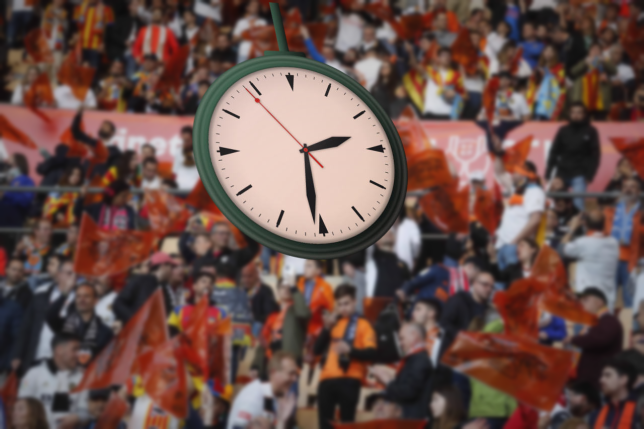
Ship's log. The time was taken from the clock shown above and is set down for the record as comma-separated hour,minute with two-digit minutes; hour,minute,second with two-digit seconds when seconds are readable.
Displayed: 2,30,54
